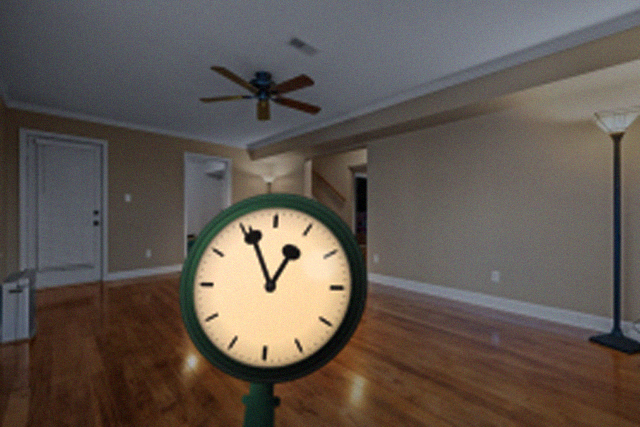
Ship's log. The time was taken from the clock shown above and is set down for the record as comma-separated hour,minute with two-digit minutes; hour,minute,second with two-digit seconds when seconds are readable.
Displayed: 12,56
